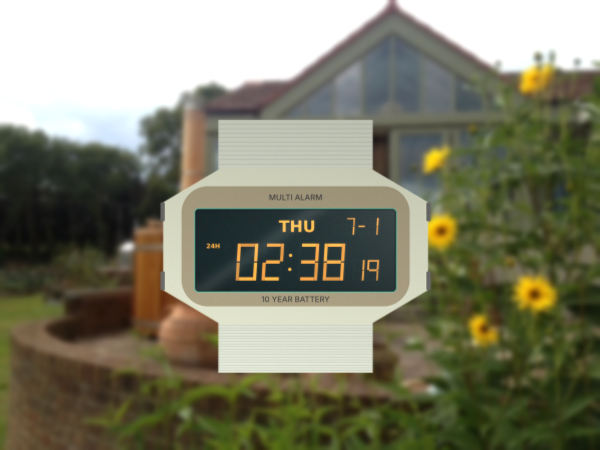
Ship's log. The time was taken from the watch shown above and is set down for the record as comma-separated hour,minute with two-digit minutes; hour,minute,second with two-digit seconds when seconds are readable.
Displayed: 2,38,19
